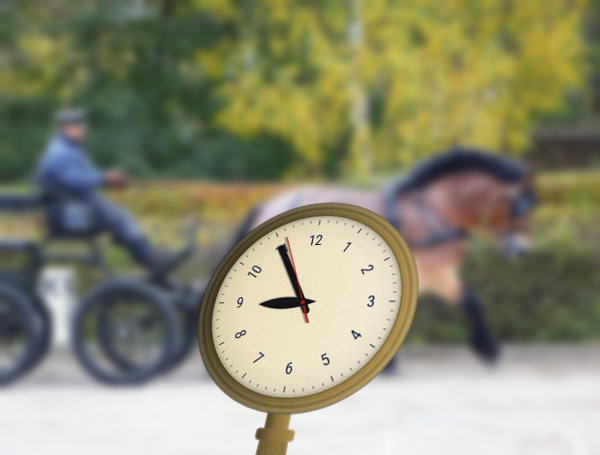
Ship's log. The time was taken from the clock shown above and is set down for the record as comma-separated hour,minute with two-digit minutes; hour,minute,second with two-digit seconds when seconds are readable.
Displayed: 8,54,56
